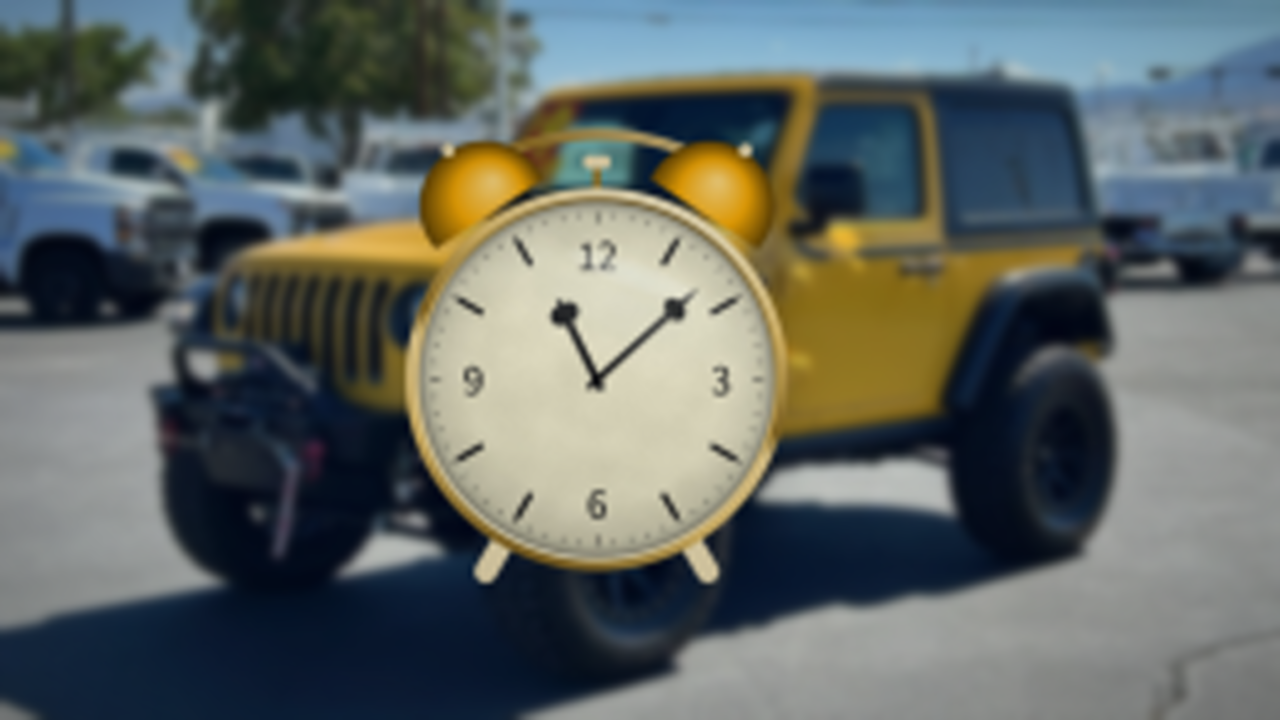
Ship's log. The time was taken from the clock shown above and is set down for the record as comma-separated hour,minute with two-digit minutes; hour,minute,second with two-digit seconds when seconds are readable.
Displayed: 11,08
